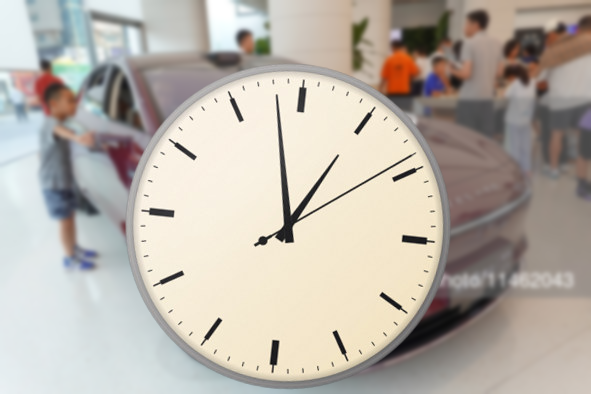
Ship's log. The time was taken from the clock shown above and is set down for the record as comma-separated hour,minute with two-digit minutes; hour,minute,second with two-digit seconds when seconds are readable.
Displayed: 12,58,09
